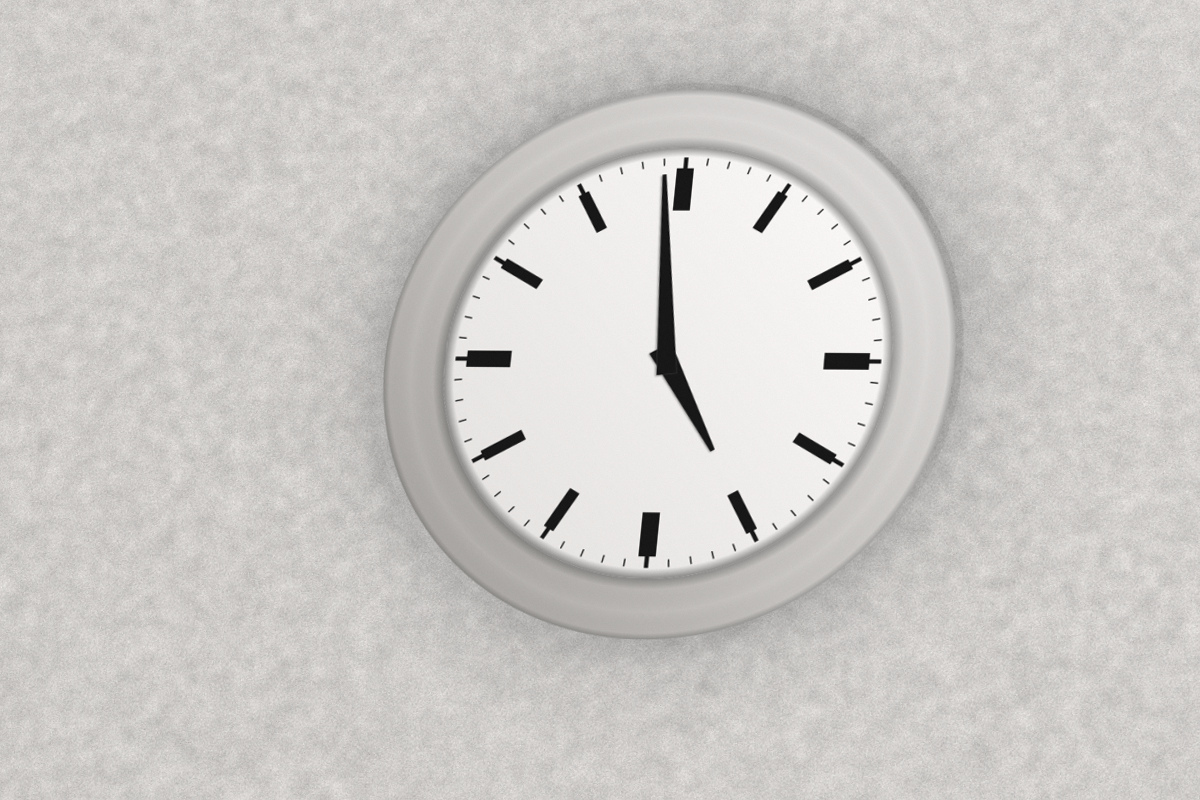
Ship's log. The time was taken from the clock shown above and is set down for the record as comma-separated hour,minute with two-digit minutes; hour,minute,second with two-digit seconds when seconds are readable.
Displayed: 4,59
